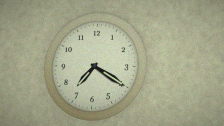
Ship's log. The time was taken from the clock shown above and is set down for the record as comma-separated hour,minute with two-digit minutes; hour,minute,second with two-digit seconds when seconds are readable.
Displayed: 7,20
